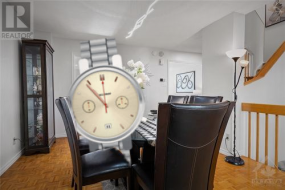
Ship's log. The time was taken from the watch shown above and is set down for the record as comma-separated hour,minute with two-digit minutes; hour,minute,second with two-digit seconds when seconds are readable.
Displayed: 10,54
